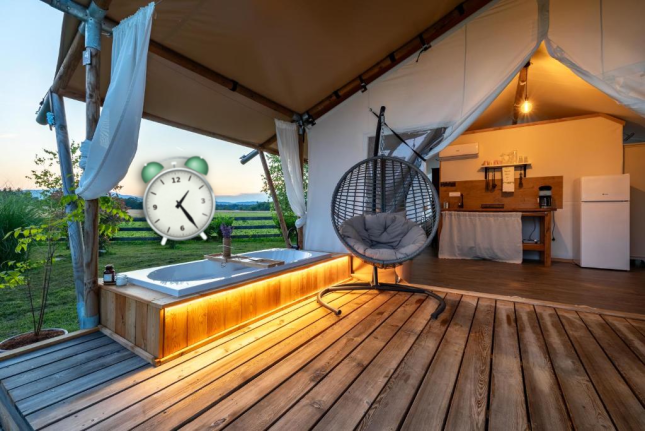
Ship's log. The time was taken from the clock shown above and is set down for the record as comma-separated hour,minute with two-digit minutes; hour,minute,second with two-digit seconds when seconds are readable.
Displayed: 1,25
